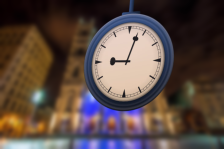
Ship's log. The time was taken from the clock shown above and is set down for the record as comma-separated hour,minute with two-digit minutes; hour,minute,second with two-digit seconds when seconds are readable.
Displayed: 9,03
